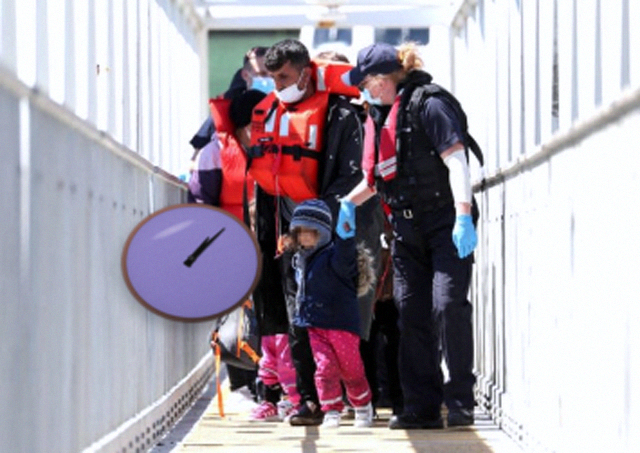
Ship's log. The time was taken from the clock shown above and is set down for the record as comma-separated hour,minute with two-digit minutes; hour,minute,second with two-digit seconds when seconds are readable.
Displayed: 1,07
